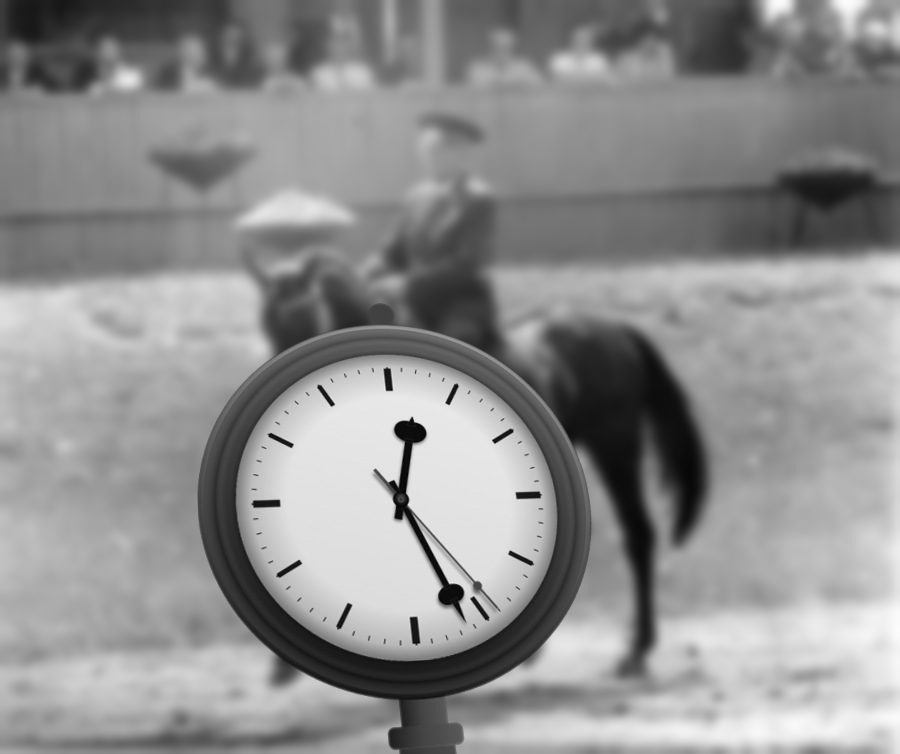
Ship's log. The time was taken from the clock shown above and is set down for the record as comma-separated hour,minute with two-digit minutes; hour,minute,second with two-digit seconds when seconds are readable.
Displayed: 12,26,24
